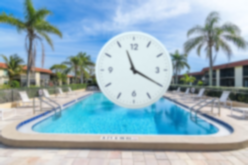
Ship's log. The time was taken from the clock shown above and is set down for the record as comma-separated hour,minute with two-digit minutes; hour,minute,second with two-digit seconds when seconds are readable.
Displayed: 11,20
